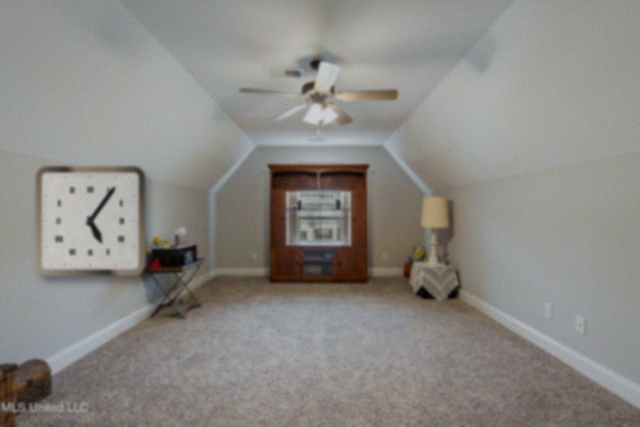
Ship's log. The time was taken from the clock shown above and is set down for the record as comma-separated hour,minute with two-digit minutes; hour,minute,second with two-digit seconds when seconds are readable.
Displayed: 5,06
